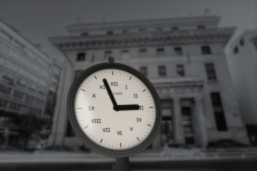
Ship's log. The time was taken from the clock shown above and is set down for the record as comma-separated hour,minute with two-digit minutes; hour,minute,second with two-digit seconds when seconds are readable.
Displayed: 2,57
